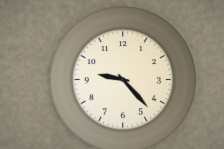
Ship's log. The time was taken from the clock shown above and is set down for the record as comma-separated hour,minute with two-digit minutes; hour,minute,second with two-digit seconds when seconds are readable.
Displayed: 9,23
